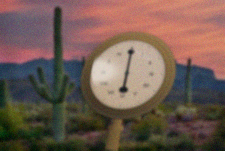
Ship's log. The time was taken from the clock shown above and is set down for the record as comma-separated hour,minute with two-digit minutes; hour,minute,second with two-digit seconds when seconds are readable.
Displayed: 6,00
